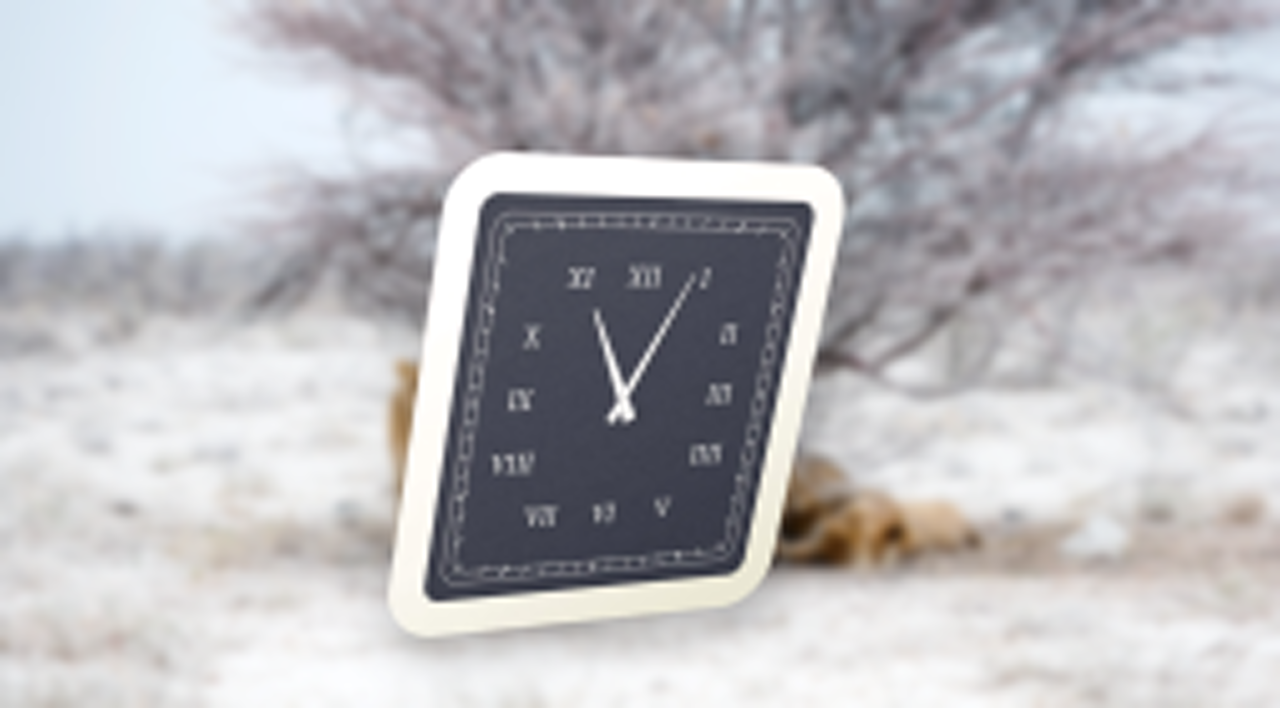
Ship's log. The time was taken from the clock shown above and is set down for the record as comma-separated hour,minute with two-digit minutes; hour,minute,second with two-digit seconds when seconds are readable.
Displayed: 11,04
